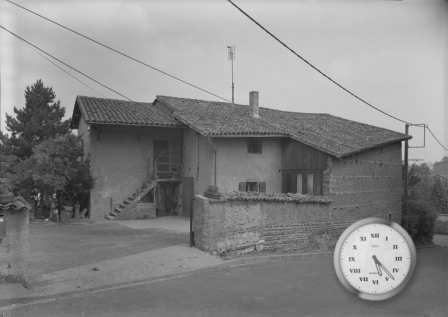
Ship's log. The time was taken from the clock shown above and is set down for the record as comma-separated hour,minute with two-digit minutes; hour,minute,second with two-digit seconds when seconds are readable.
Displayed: 5,23
